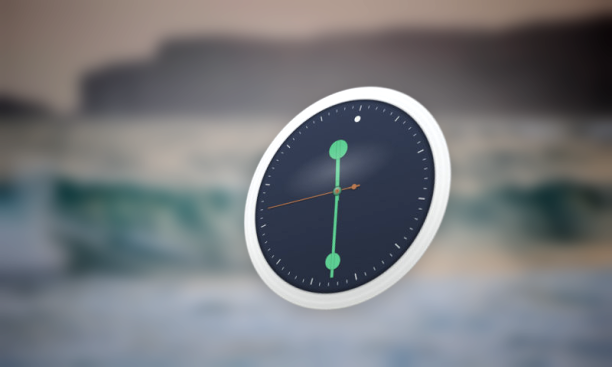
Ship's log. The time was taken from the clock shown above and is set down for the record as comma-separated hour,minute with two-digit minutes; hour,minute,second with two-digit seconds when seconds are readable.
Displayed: 11,27,42
